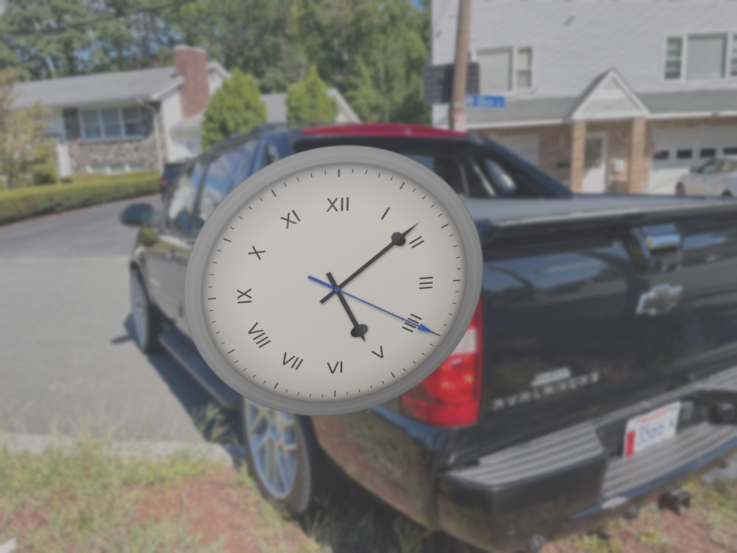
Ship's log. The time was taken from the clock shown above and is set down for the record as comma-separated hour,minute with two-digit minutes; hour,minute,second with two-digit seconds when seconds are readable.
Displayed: 5,08,20
